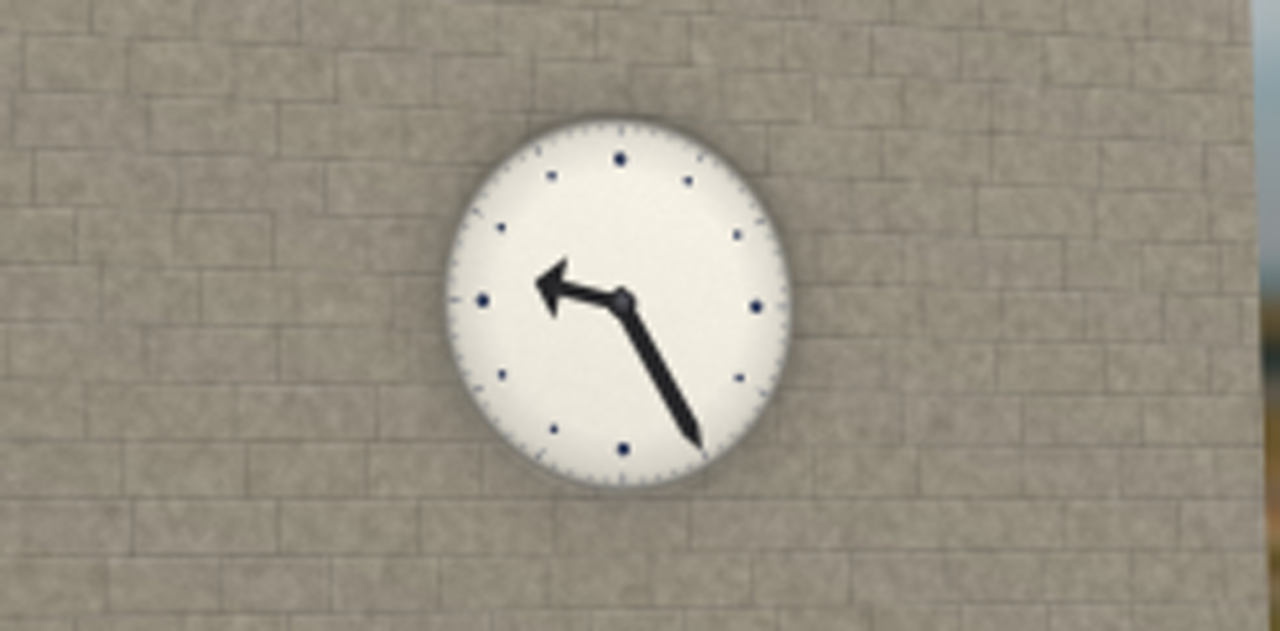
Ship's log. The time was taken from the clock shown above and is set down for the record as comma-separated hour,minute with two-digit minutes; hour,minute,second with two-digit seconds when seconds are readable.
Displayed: 9,25
